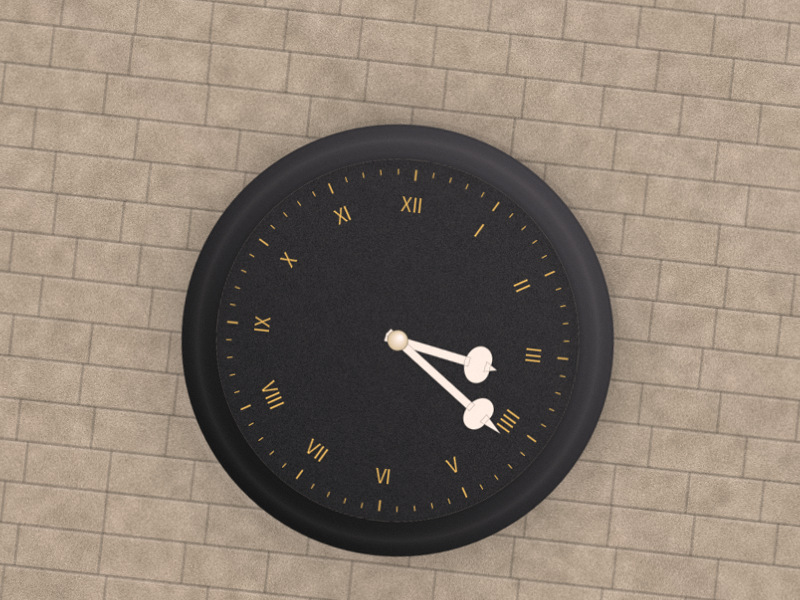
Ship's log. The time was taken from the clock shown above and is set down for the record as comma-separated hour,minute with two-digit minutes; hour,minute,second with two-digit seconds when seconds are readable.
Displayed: 3,21
